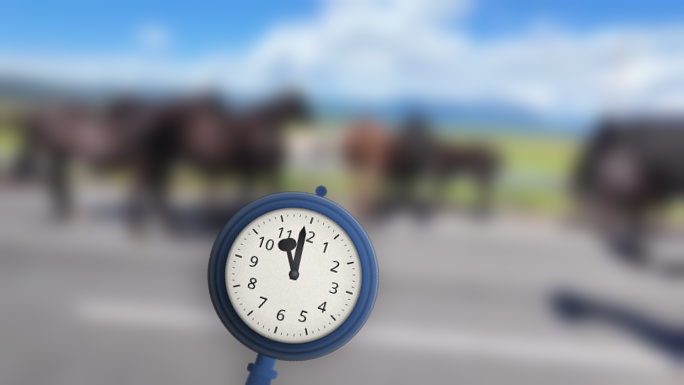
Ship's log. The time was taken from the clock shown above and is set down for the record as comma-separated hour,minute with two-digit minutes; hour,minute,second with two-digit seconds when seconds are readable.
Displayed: 10,59
